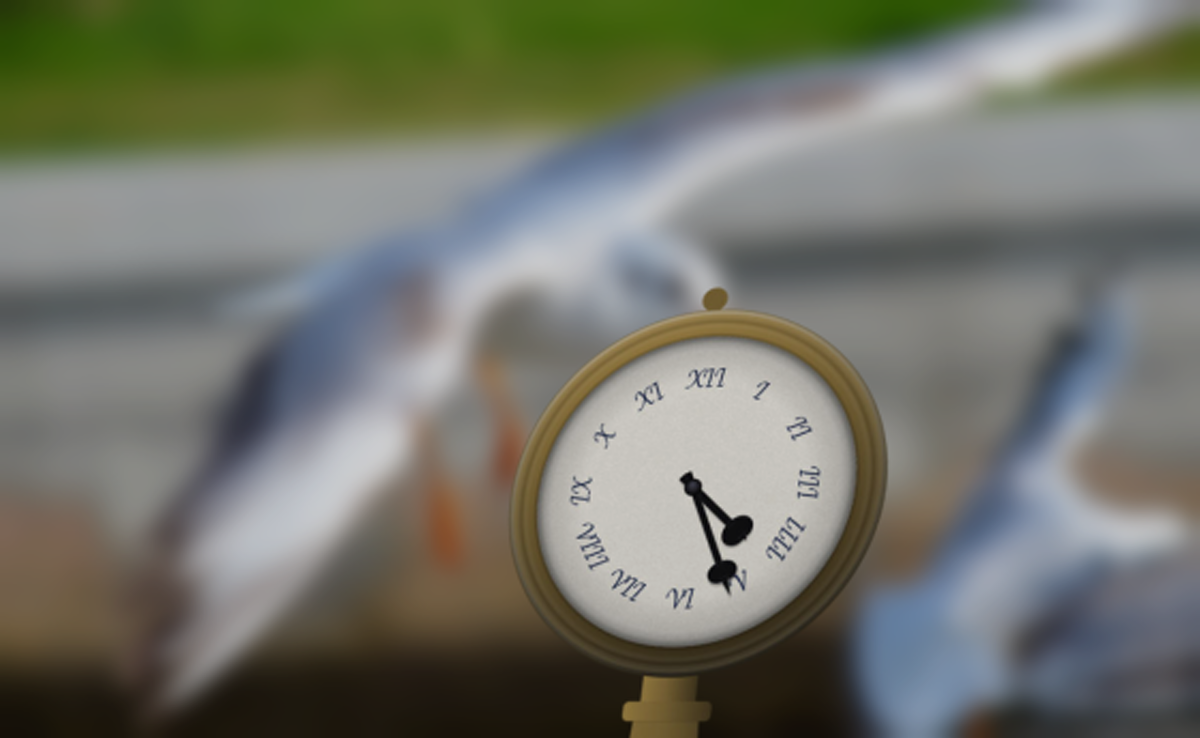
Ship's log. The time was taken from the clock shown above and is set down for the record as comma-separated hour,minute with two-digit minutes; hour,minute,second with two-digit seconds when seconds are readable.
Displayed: 4,26
